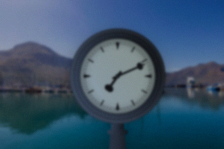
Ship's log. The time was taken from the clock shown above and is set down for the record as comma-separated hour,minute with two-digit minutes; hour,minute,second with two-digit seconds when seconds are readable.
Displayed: 7,11
